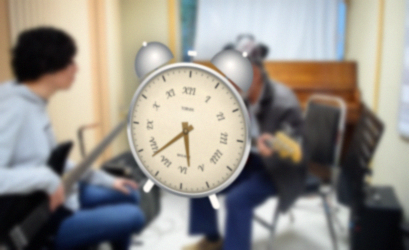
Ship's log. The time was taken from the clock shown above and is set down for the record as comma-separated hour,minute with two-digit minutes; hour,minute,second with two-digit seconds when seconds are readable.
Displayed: 5,38
